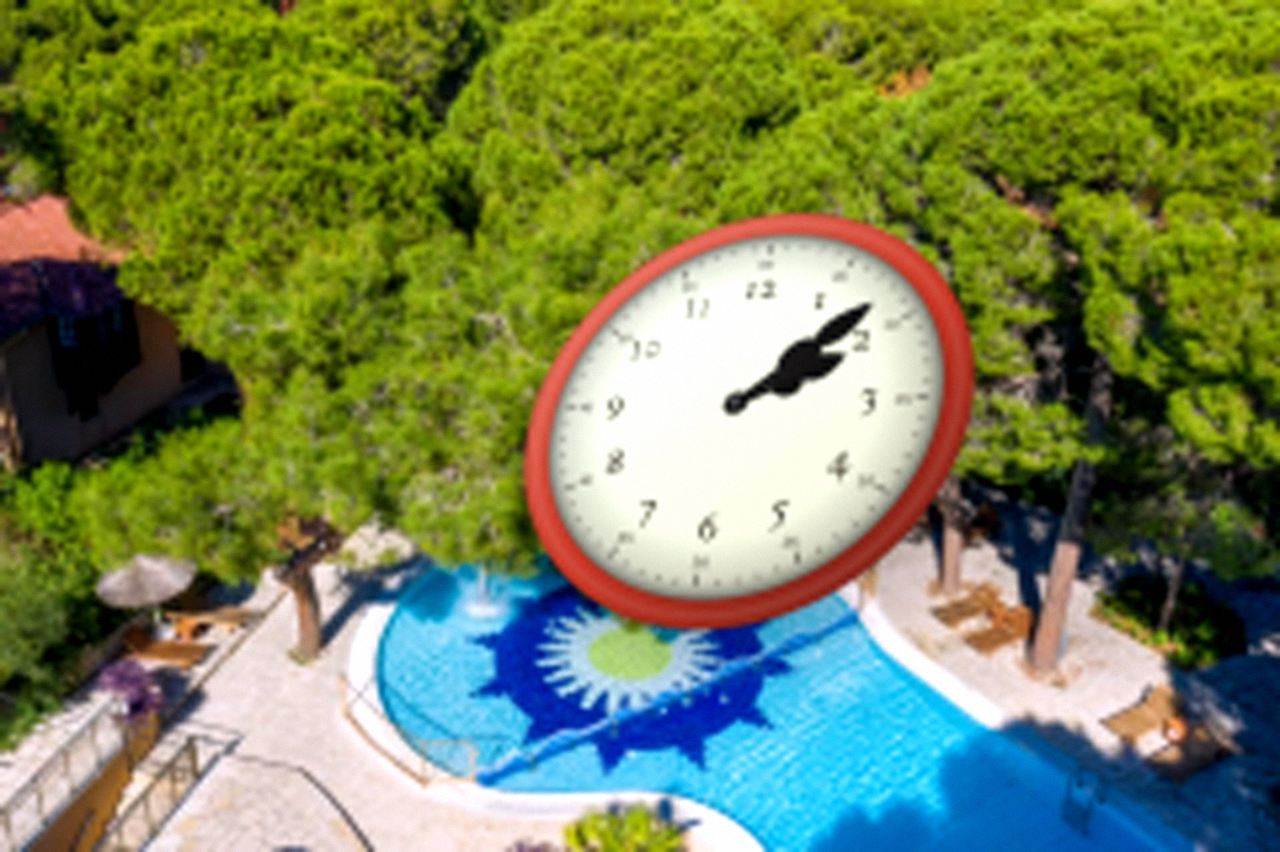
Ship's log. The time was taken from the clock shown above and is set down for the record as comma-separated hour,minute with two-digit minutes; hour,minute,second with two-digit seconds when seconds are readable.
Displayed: 2,08
